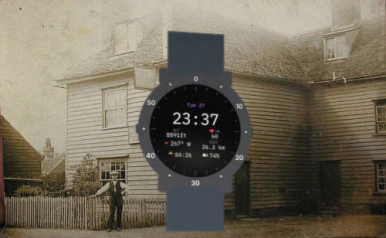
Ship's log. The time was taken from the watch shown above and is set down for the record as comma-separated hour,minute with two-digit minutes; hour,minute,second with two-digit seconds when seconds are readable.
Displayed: 23,37
